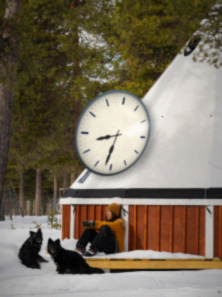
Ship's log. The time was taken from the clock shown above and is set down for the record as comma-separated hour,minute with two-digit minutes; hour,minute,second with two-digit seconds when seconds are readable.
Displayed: 8,32
